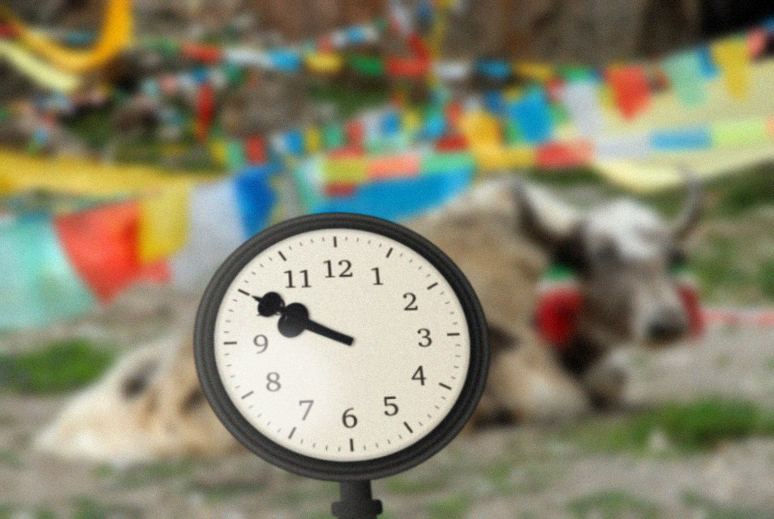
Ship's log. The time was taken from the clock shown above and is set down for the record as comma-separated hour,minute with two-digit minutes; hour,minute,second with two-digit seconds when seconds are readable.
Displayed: 9,50
